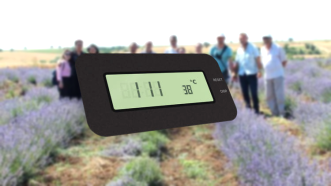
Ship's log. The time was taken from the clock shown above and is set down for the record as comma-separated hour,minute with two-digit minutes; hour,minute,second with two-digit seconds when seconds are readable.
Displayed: 1,11
